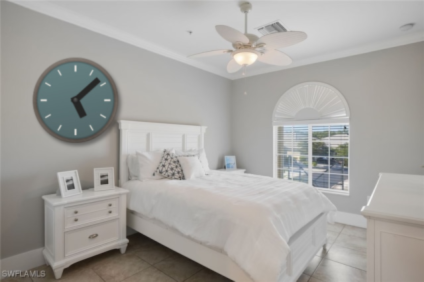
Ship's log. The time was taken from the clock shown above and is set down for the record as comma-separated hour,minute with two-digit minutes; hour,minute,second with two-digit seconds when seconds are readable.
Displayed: 5,08
